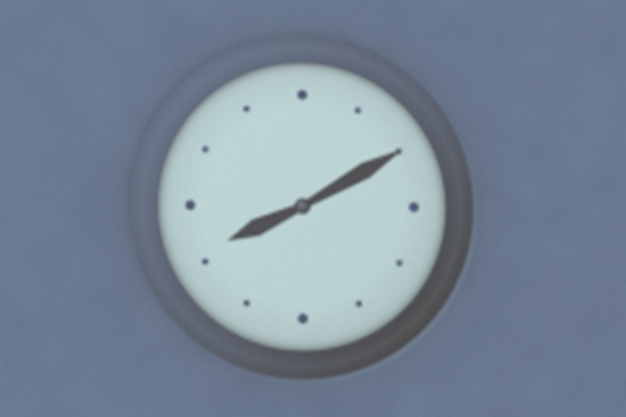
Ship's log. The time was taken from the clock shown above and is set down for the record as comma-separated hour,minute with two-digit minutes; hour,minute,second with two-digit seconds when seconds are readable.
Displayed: 8,10
